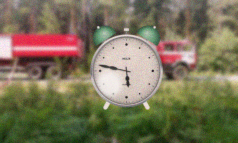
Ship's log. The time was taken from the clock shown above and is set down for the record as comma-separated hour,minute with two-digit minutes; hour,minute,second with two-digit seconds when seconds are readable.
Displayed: 5,47
